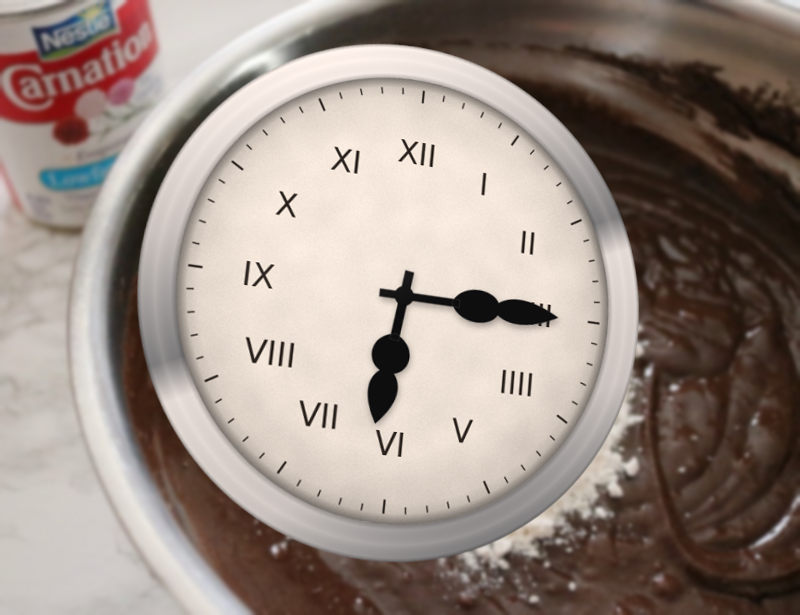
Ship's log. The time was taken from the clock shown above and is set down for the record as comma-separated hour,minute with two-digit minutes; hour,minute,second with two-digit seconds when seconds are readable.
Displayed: 6,15
